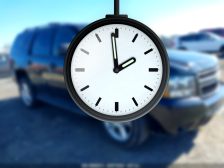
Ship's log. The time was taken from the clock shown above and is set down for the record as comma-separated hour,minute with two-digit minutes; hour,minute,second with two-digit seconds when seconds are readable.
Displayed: 1,59
